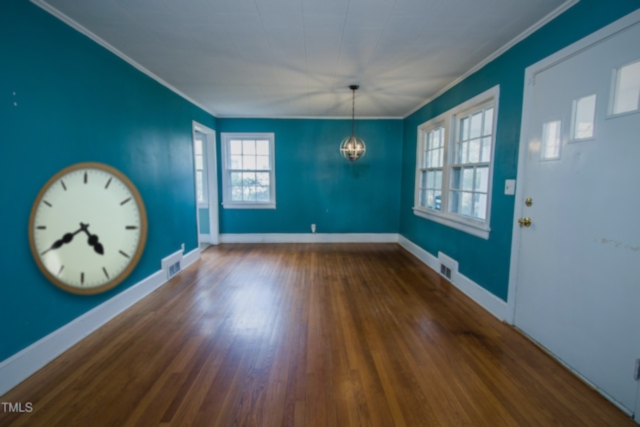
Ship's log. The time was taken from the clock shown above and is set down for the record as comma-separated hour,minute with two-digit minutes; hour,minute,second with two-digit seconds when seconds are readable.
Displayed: 4,40
